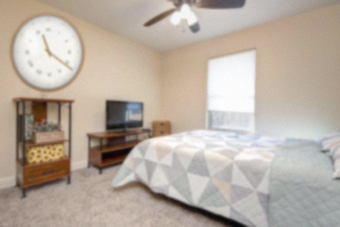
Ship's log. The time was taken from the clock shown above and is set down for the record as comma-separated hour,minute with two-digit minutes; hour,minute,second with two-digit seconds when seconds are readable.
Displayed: 11,21
